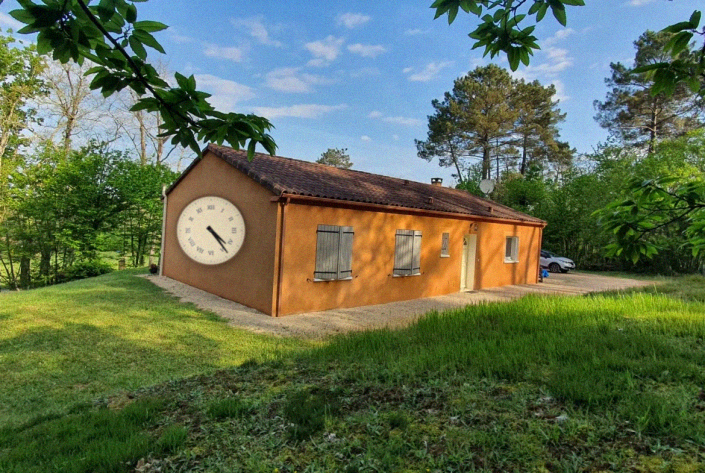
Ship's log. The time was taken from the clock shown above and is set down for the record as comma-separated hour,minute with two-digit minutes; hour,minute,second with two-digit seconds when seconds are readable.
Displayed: 4,24
